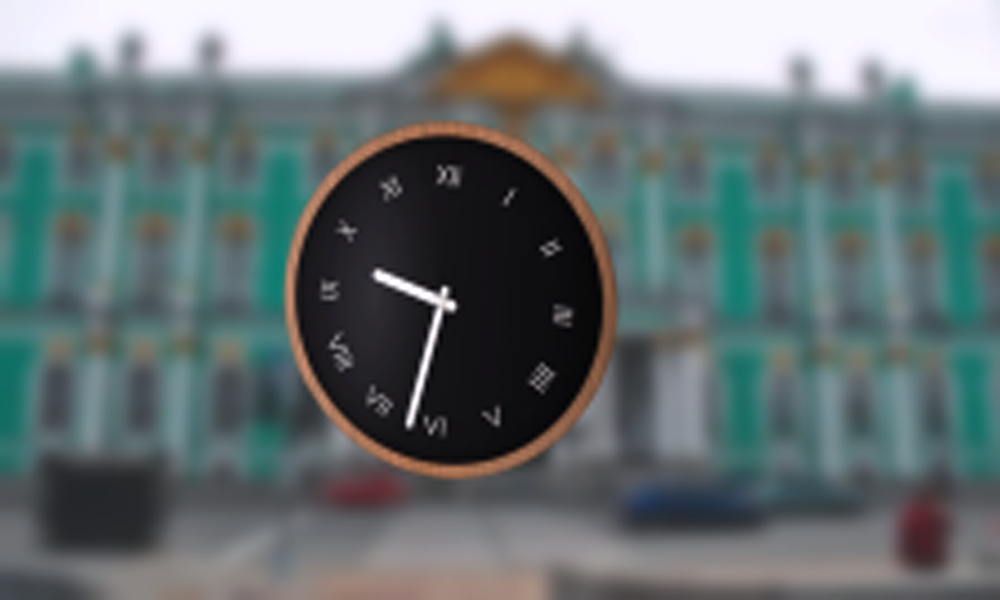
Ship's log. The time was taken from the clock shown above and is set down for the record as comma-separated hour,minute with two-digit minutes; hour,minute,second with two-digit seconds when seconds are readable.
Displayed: 9,32
